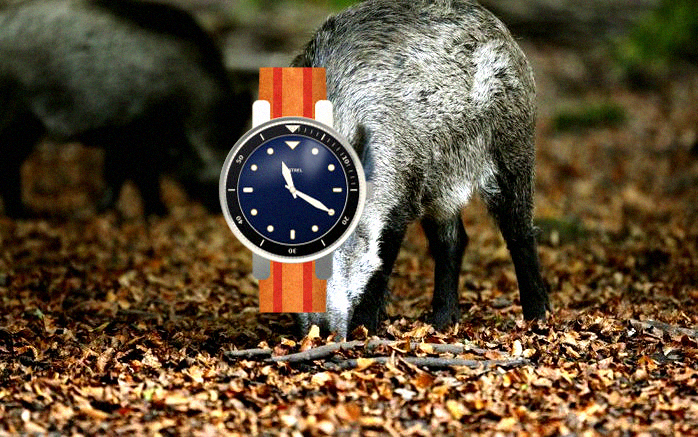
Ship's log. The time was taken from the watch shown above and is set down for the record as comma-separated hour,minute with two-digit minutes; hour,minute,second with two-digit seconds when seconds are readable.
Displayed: 11,20
